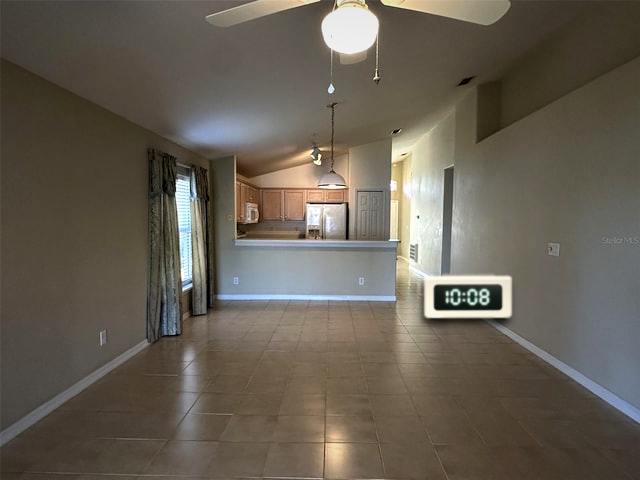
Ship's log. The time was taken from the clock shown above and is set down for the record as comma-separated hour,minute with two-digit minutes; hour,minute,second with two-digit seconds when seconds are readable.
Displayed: 10,08
